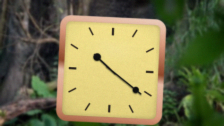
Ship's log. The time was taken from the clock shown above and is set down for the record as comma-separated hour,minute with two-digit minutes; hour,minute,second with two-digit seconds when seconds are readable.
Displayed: 10,21
